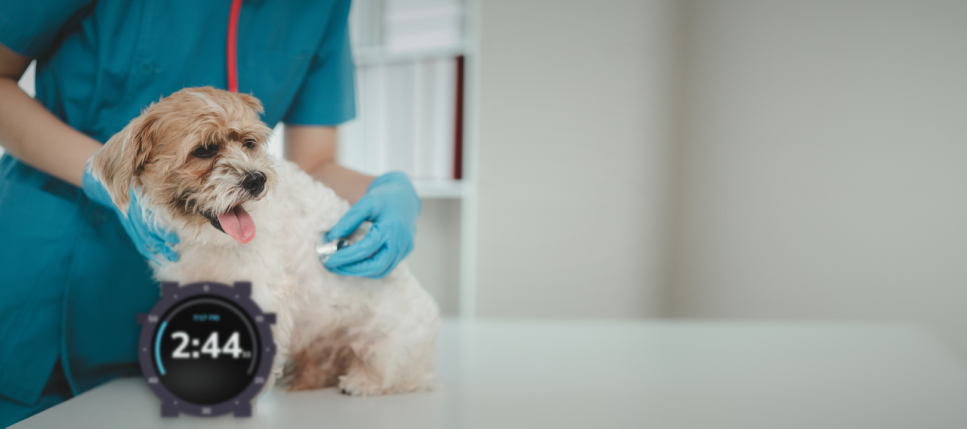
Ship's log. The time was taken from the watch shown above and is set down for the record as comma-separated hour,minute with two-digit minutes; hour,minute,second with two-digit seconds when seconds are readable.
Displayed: 2,44
